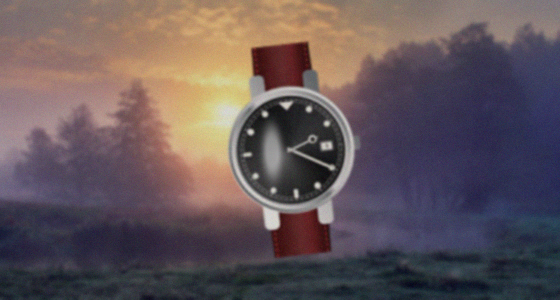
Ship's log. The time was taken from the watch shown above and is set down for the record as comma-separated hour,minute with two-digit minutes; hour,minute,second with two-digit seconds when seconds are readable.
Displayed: 2,20
